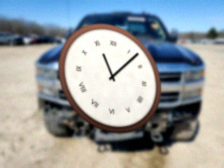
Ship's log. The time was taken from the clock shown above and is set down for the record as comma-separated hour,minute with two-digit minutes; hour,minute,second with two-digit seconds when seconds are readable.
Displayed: 11,07
